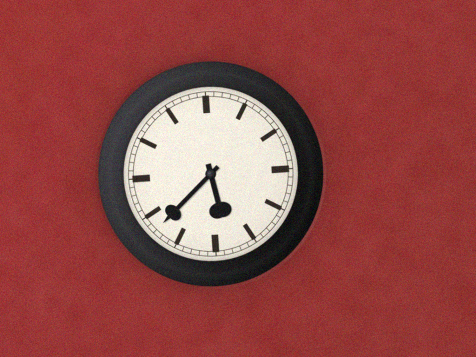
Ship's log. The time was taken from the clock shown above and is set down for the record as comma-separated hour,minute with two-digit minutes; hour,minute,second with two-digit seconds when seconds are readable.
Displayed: 5,38
